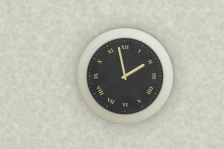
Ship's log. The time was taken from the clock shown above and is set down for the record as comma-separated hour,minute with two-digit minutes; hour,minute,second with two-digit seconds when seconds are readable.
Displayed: 1,58
